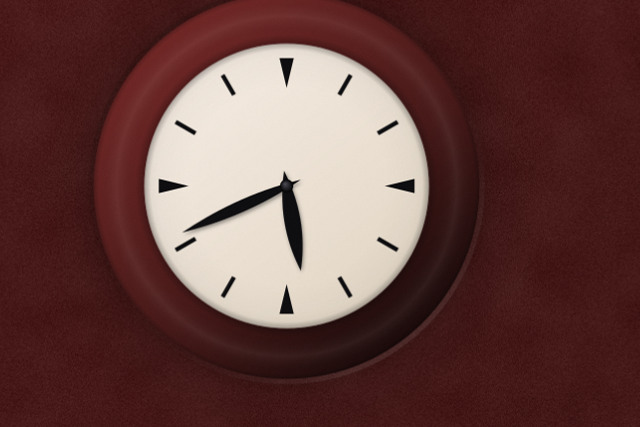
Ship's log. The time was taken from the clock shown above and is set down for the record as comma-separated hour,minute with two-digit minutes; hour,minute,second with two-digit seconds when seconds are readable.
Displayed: 5,41
